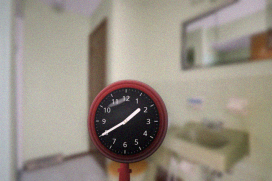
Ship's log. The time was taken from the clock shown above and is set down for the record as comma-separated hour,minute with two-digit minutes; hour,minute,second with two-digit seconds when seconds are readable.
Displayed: 1,40
